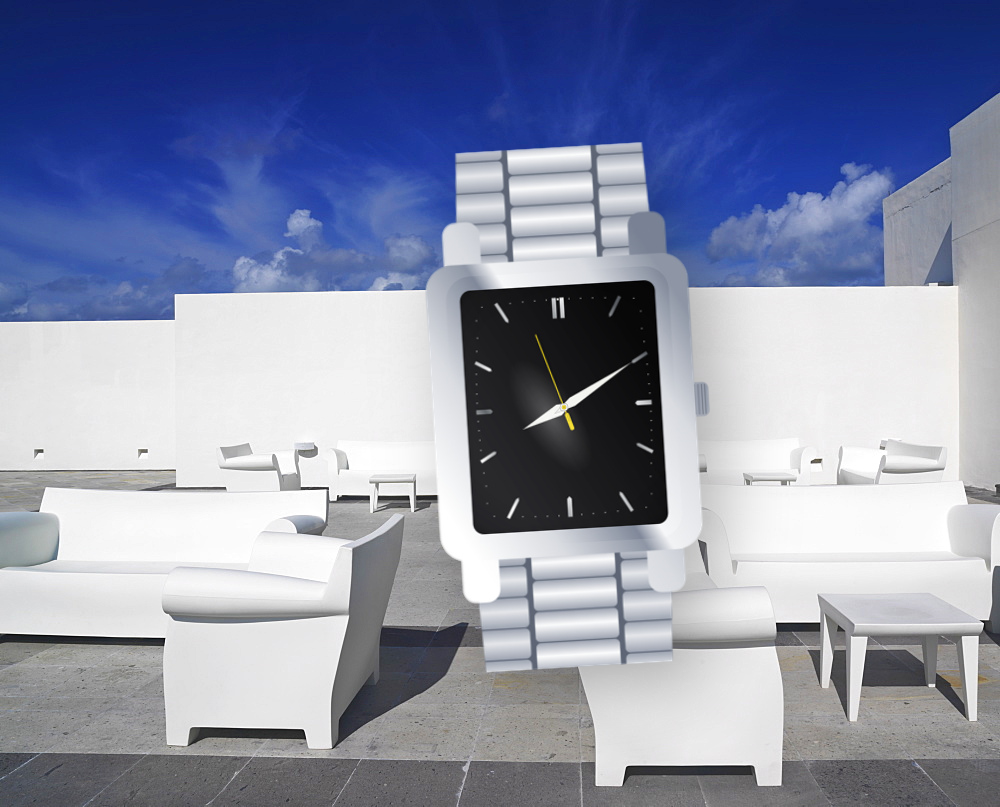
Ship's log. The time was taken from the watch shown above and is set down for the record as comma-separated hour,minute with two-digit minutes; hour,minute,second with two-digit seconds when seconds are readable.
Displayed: 8,09,57
